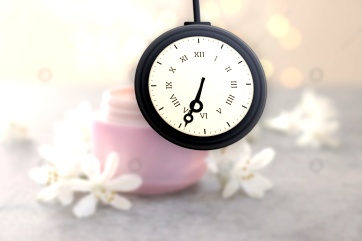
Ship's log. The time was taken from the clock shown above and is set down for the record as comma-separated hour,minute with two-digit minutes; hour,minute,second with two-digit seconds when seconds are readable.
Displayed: 6,34
